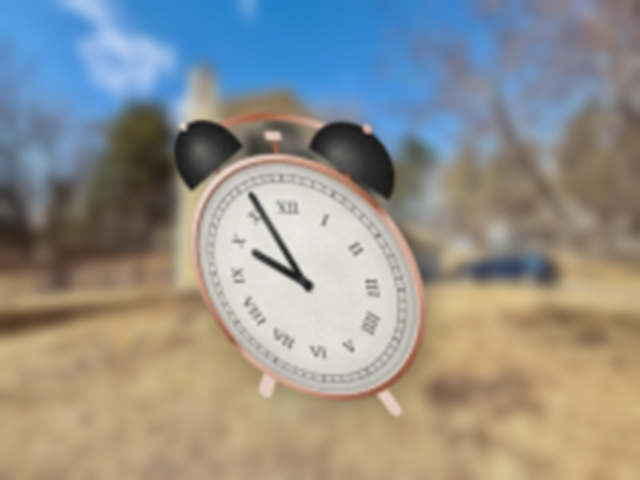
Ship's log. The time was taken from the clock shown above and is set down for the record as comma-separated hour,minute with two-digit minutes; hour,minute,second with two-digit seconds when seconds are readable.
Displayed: 9,56
